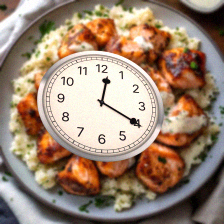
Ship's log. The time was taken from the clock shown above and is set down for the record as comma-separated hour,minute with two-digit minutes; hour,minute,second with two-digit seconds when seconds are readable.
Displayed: 12,20
